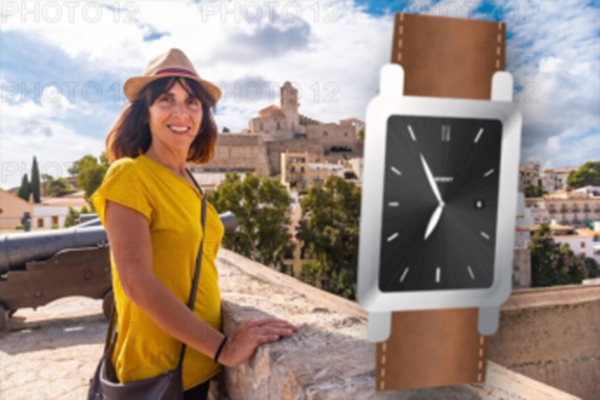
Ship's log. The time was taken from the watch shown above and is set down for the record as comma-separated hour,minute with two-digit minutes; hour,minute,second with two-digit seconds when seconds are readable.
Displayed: 6,55
